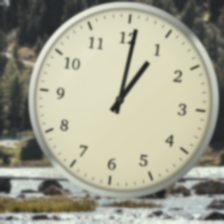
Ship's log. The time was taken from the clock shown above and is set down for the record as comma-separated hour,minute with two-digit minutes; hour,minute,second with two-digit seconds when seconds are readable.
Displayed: 1,01
